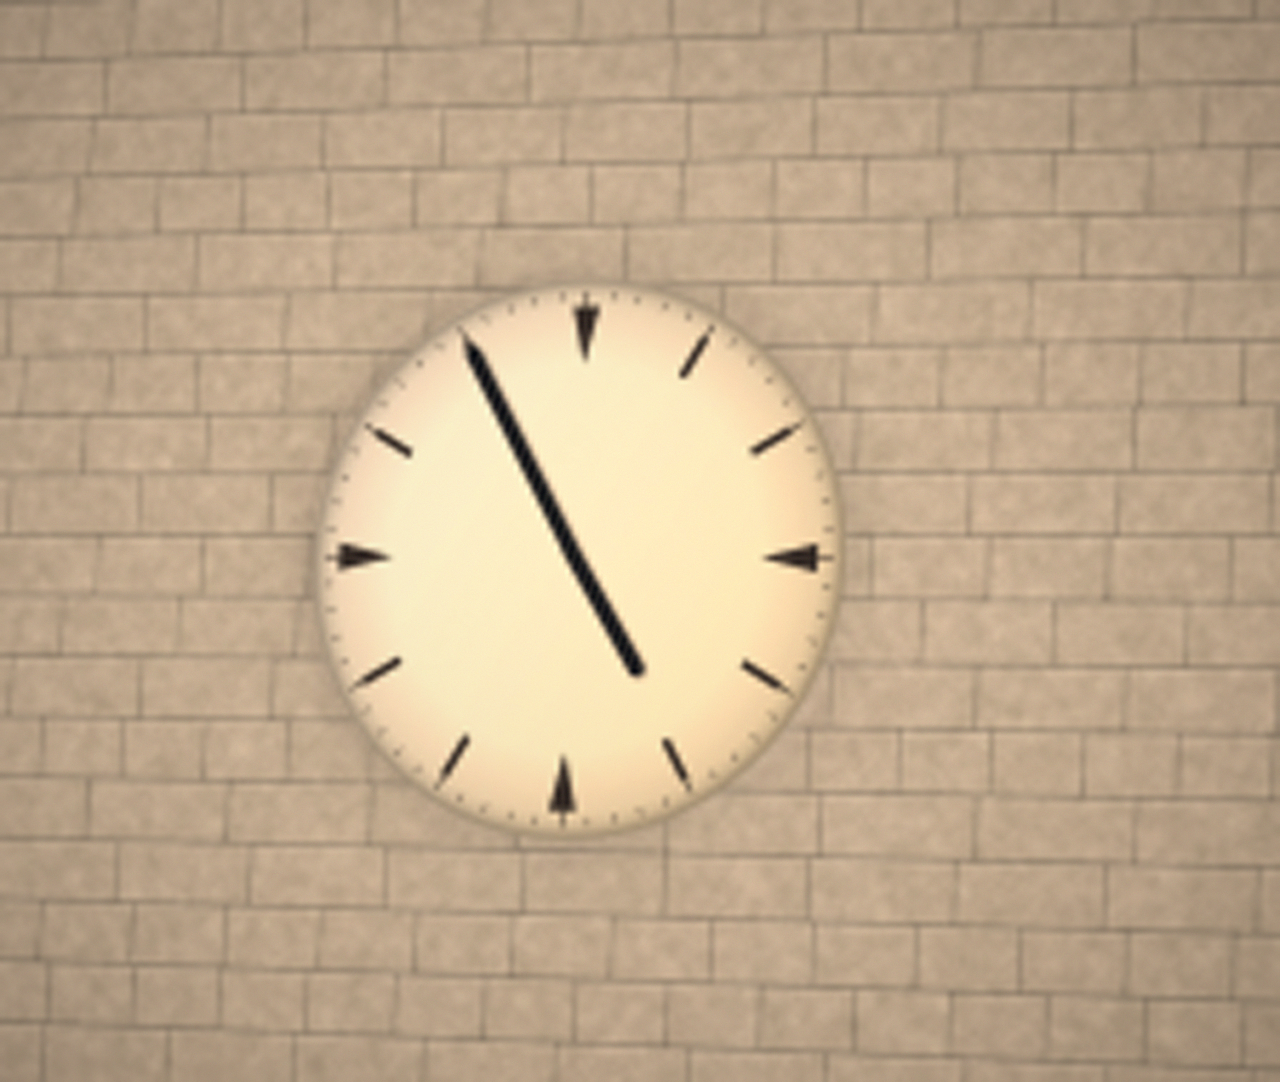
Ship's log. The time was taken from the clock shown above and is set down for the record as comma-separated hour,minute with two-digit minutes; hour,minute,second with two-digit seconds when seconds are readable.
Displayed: 4,55
